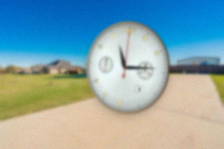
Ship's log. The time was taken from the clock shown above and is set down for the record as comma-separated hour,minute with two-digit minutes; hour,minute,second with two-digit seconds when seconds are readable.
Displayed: 11,14
